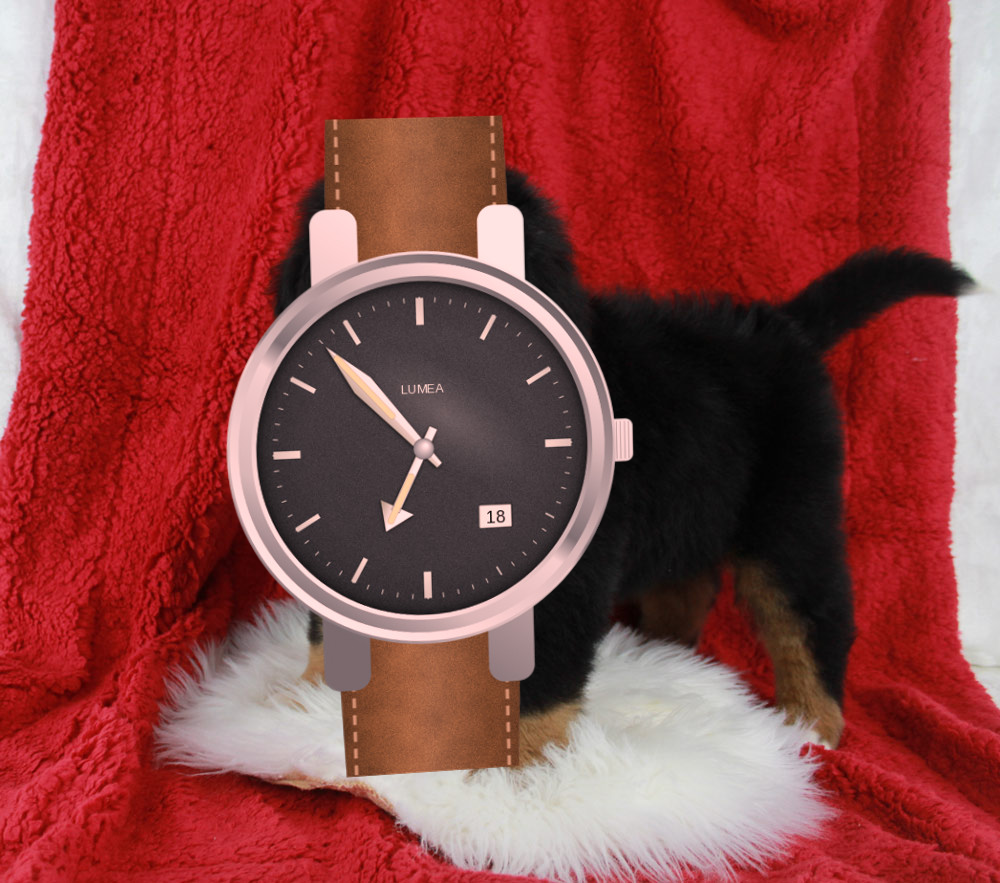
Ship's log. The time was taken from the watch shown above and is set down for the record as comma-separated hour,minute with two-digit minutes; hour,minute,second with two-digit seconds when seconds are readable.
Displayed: 6,53
